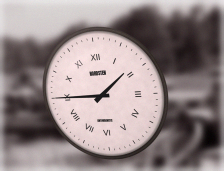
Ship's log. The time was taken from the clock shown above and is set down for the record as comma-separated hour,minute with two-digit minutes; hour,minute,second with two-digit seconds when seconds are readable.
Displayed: 1,45
